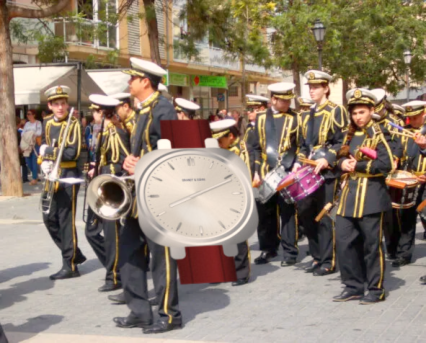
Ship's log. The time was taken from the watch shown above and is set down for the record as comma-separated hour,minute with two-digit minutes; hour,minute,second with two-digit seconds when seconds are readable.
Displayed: 8,11
